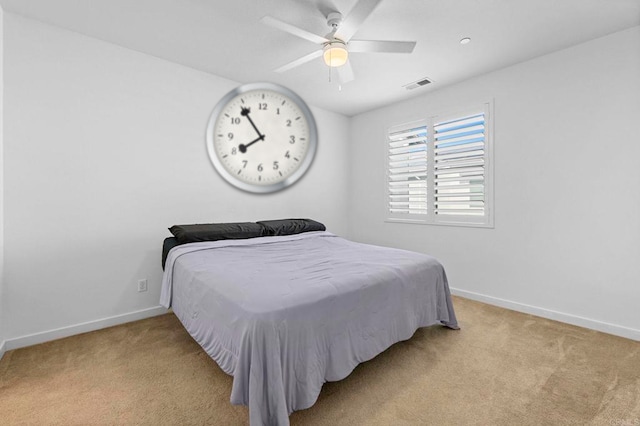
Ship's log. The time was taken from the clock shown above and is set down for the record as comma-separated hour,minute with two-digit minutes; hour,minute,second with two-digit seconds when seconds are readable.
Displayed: 7,54
